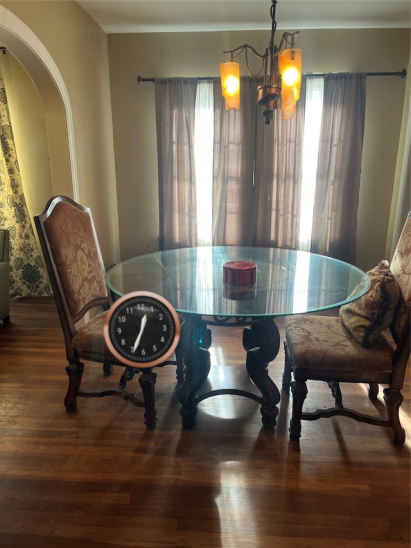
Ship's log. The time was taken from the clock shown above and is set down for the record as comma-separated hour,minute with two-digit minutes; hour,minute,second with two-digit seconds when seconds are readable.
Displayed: 12,34
